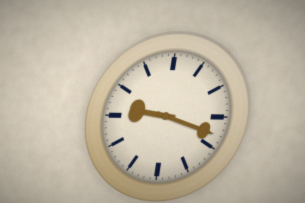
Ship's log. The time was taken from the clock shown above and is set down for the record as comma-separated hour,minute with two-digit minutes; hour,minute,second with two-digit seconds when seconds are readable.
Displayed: 9,18
